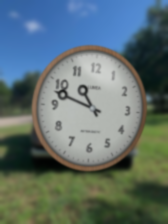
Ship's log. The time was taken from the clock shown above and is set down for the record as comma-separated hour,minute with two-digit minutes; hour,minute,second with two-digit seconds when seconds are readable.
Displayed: 10,48
